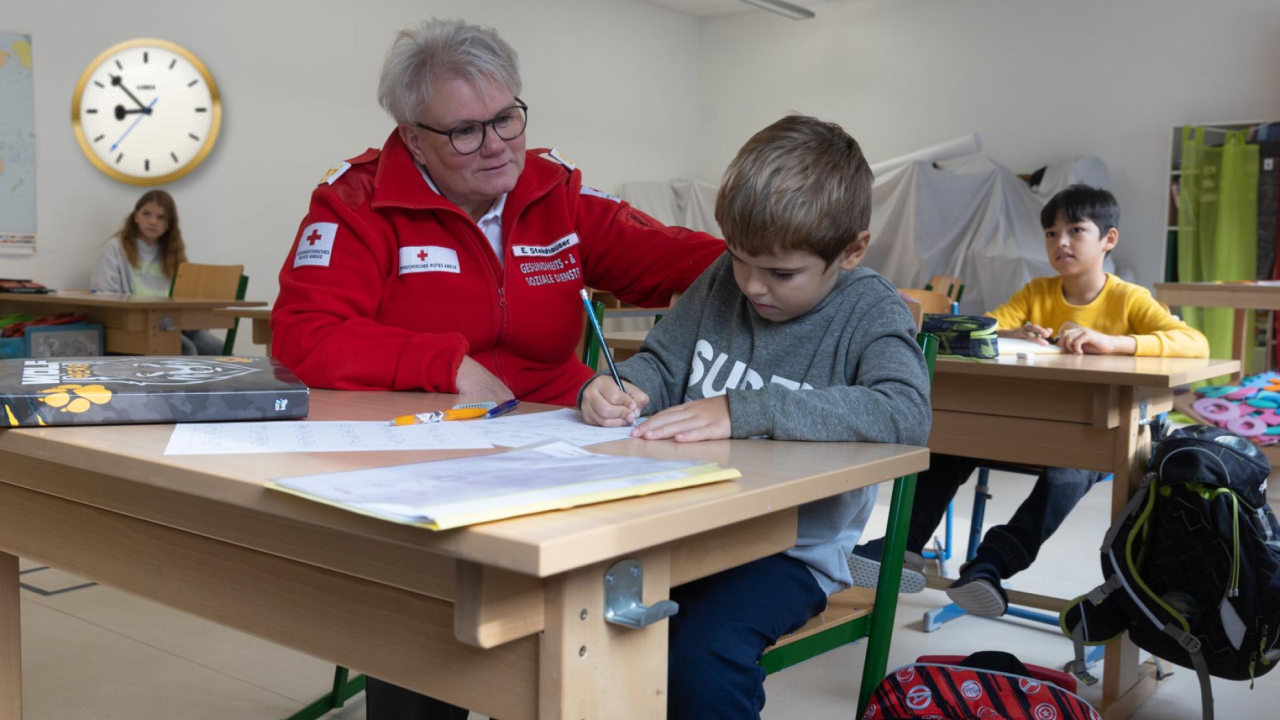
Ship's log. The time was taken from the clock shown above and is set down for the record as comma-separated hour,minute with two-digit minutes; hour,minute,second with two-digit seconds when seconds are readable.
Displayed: 8,52,37
